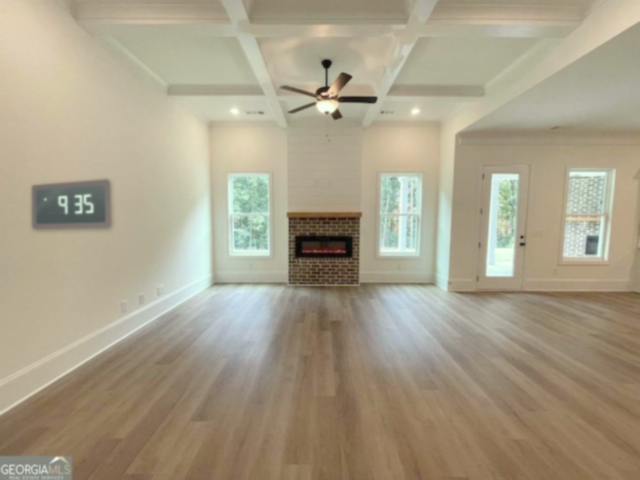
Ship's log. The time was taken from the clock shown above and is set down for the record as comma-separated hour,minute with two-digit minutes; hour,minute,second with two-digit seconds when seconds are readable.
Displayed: 9,35
